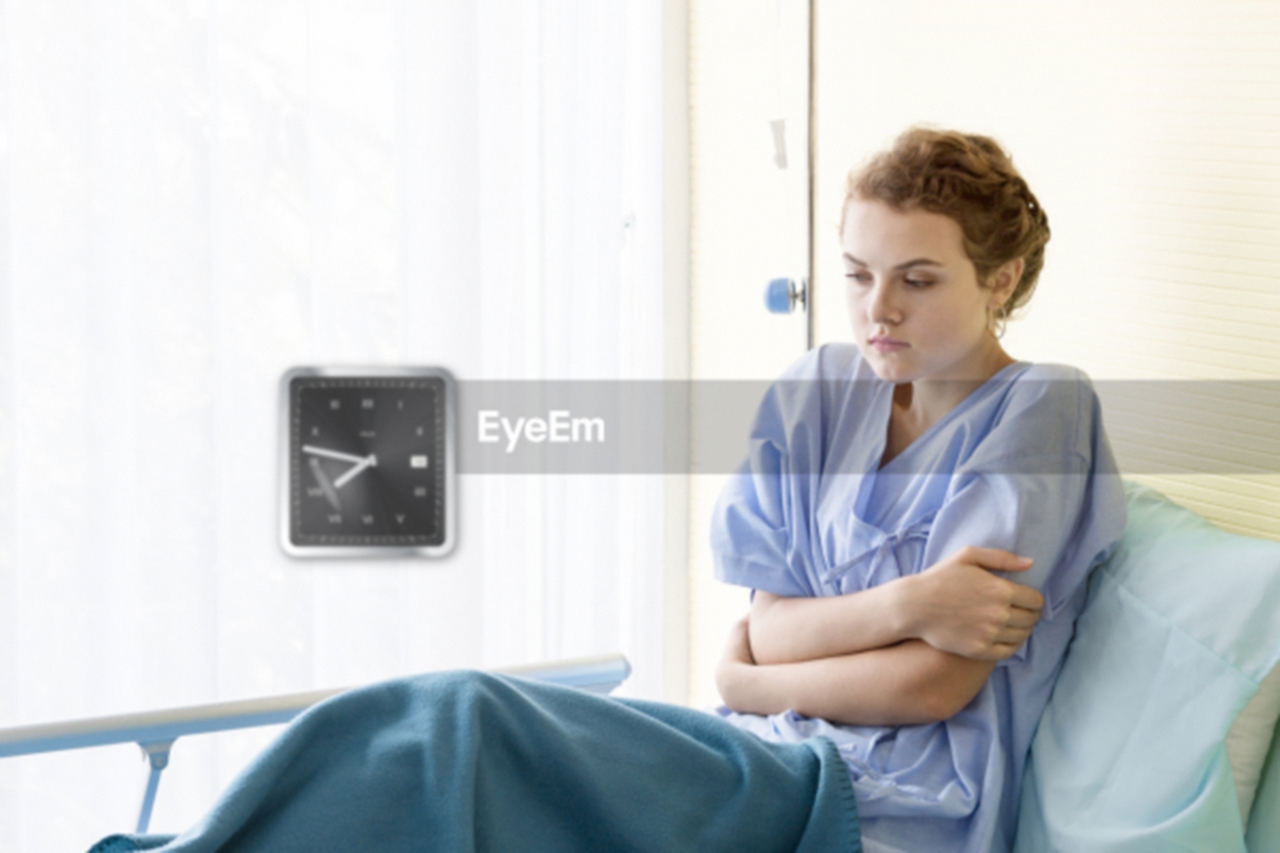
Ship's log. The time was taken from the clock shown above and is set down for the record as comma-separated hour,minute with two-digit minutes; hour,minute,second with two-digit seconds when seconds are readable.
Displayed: 7,47
